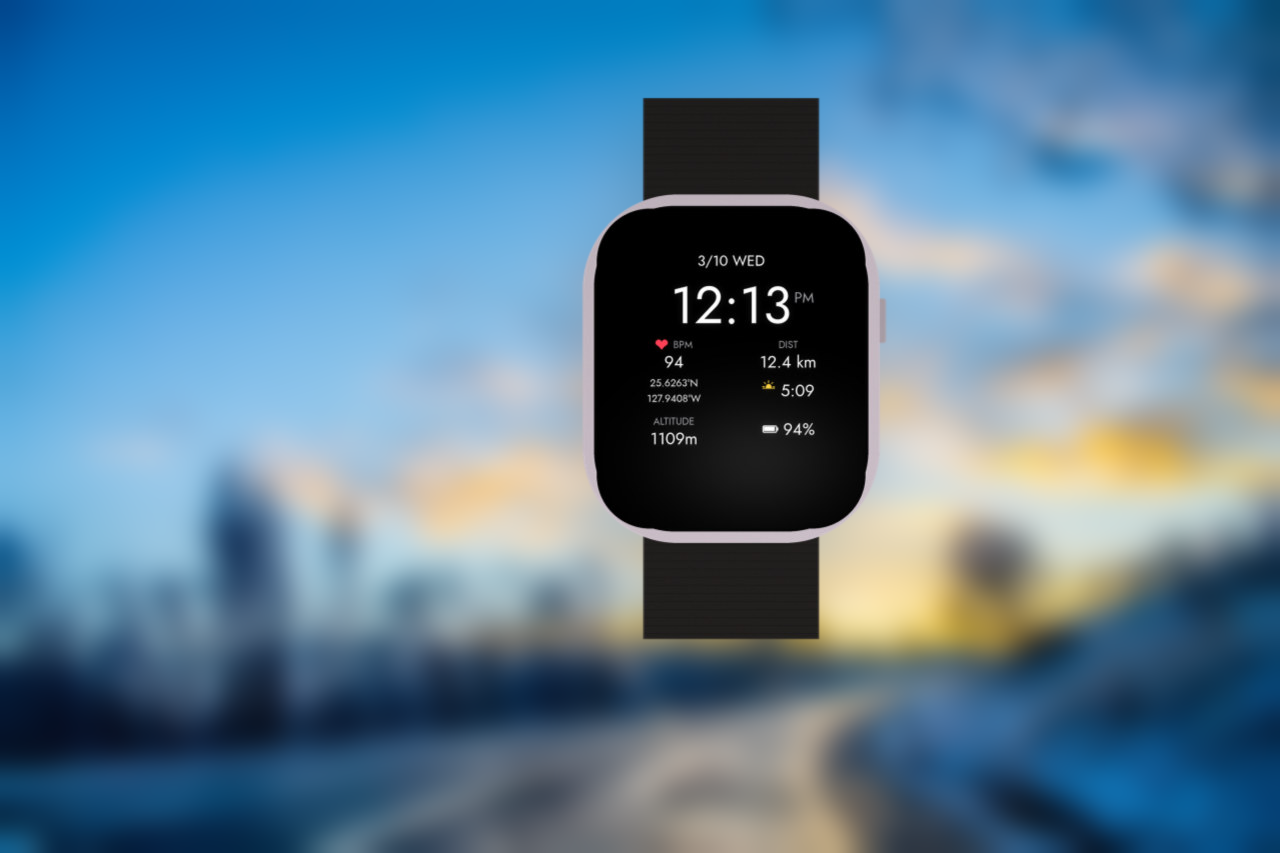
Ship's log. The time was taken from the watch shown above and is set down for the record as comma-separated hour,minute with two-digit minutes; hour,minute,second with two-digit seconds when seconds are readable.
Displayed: 12,13
